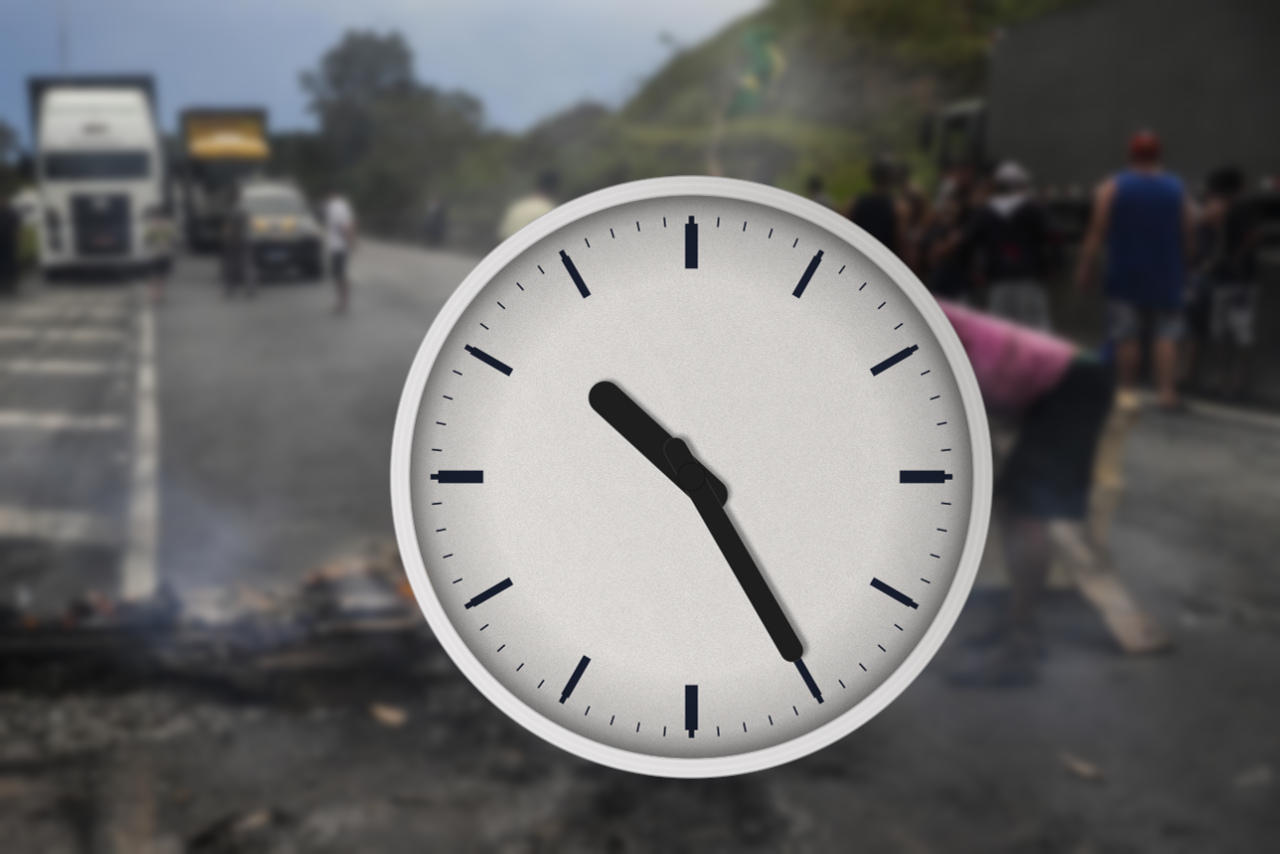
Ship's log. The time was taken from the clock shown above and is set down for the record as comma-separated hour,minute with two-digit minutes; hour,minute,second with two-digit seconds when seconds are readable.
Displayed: 10,25
